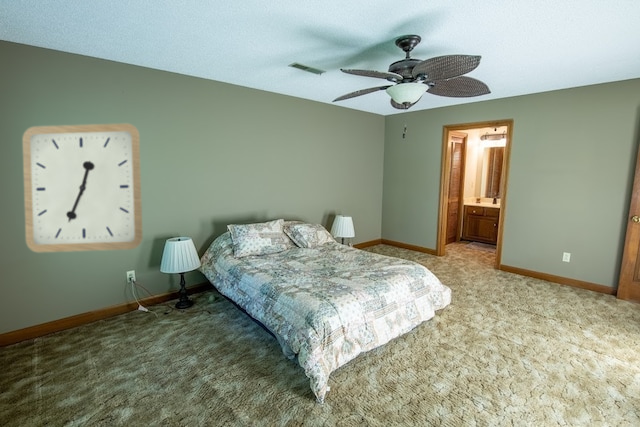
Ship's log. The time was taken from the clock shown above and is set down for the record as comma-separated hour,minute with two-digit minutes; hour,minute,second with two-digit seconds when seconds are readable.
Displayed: 12,34
